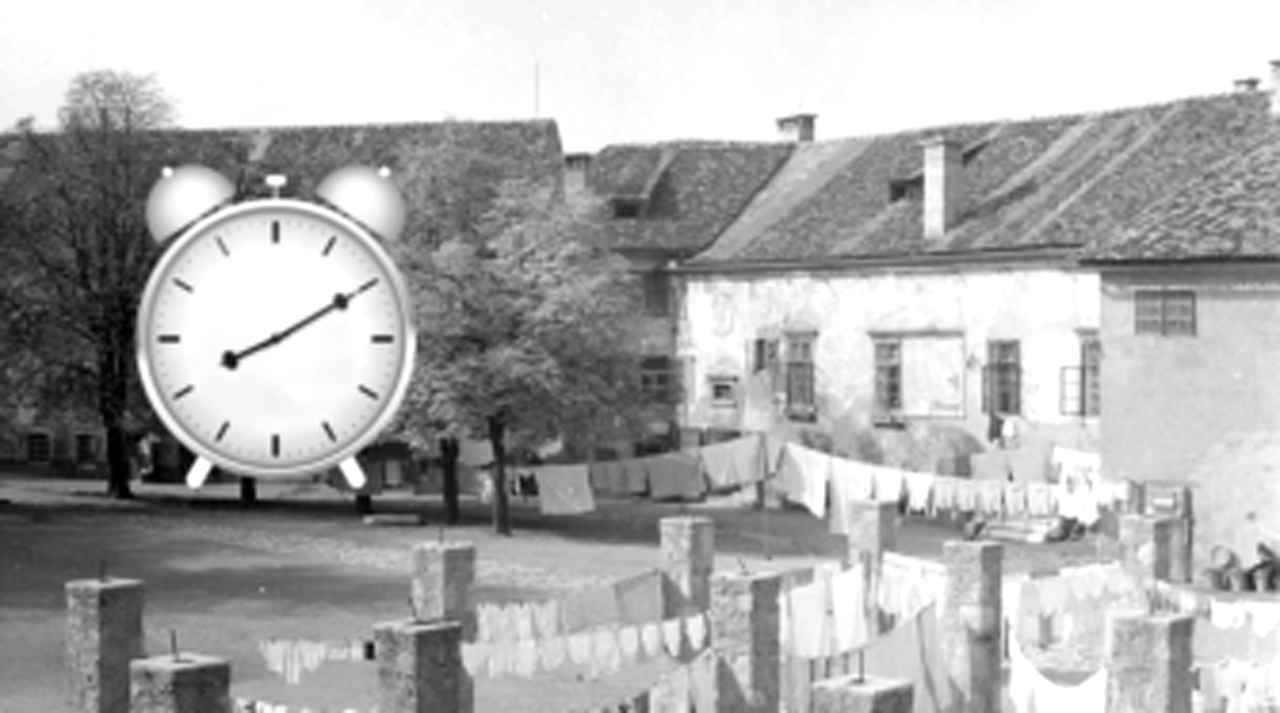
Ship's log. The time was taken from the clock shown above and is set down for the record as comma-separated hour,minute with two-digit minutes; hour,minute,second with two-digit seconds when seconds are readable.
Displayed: 8,10
